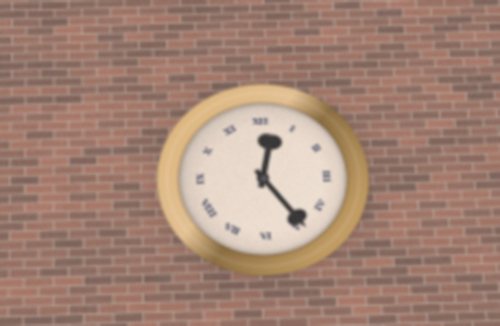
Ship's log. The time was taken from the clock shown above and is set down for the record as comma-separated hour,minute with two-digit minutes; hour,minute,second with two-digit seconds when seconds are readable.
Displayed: 12,24
